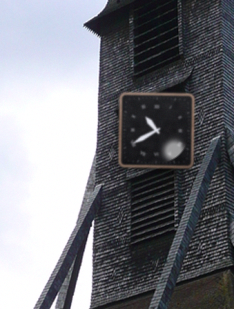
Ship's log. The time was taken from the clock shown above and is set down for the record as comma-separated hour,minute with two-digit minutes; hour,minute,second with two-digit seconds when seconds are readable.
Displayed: 10,40
